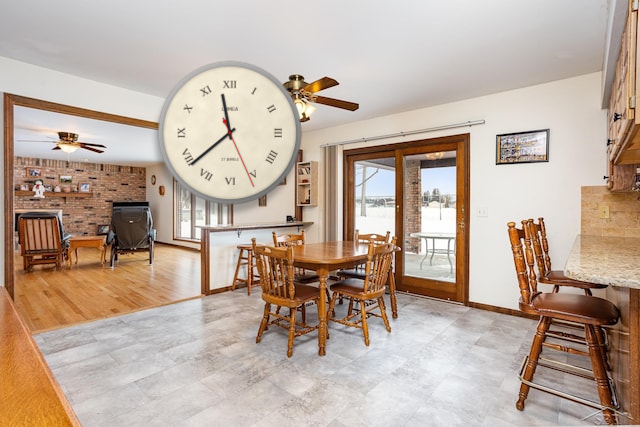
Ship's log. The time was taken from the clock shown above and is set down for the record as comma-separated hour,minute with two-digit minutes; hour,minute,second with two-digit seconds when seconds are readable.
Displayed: 11,38,26
